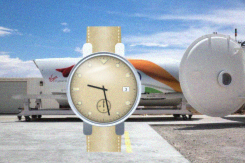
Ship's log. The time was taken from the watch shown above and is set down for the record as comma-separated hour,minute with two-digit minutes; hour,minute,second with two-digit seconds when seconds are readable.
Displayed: 9,28
